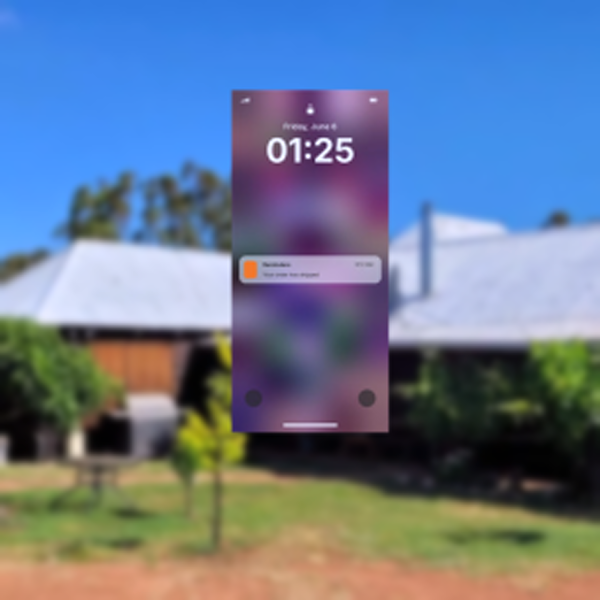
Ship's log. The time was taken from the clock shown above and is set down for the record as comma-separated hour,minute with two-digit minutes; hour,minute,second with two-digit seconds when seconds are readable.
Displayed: 1,25
